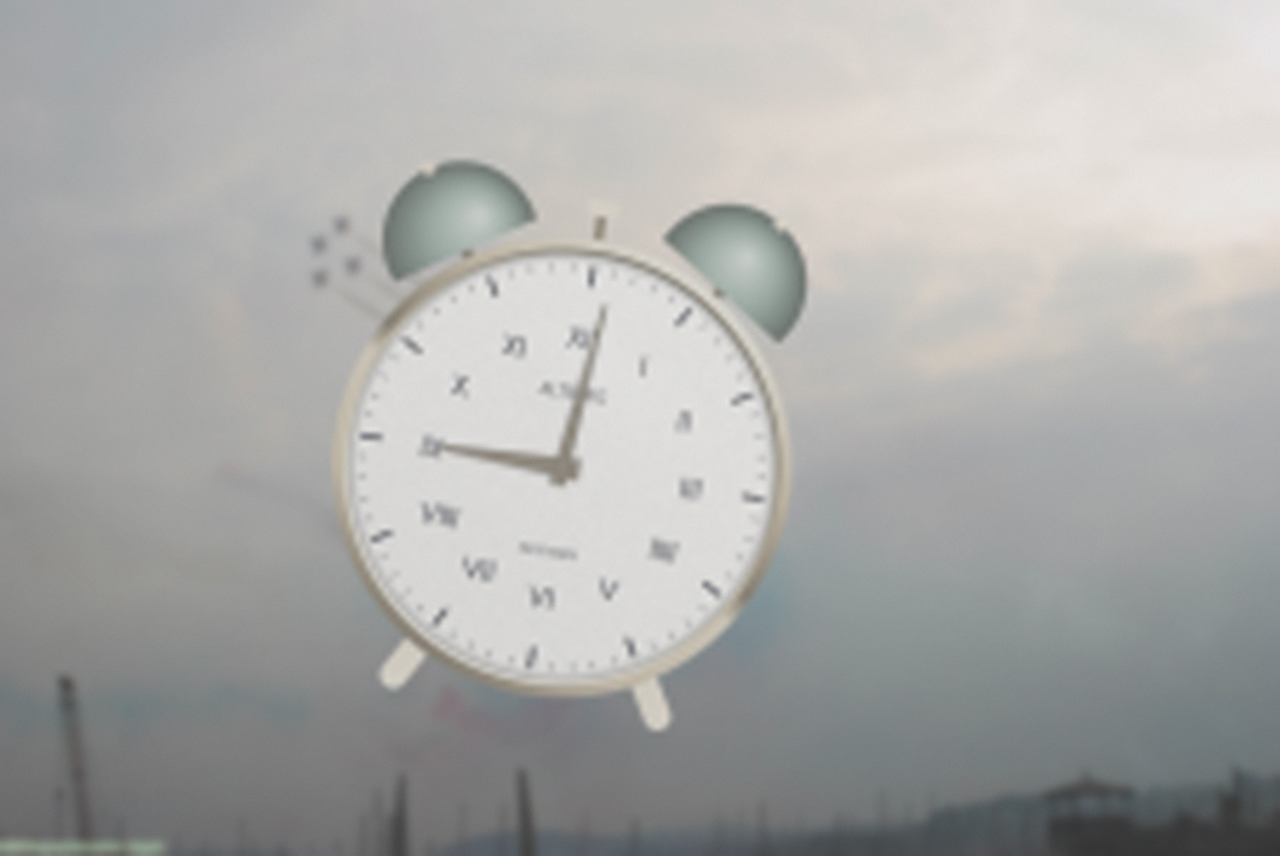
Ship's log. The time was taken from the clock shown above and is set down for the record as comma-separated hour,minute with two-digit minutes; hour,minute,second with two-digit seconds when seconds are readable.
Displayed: 9,01
